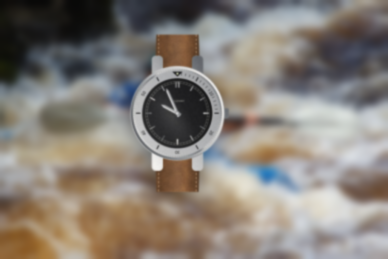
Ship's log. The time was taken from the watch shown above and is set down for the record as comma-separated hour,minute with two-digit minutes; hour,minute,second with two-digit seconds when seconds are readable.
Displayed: 9,56
